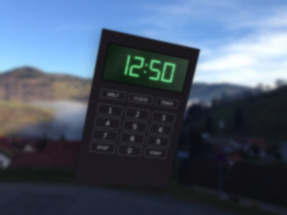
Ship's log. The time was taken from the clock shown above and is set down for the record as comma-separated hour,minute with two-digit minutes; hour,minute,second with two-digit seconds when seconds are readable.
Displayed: 12,50
